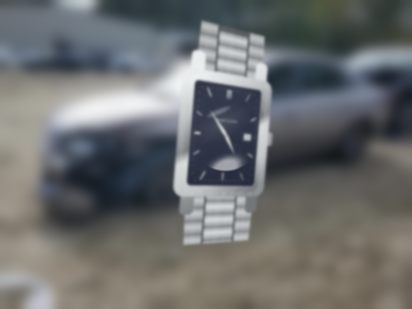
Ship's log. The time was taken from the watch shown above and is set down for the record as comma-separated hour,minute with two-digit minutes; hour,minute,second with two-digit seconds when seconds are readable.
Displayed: 4,53
